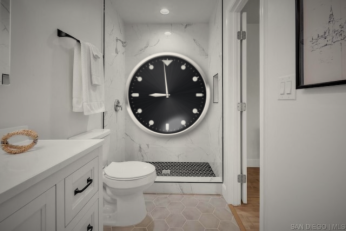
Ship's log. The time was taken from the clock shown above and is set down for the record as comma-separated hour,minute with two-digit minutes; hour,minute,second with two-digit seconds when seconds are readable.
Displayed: 8,59
